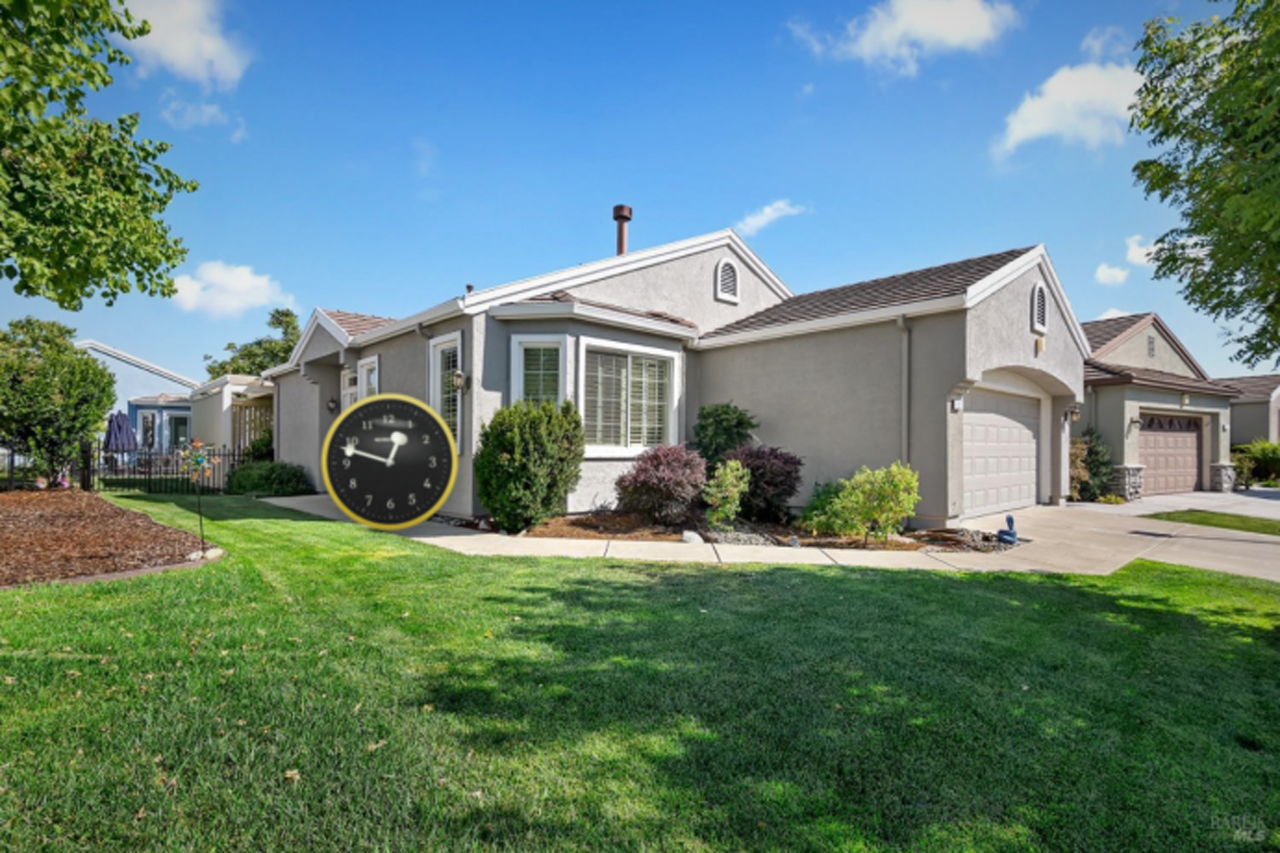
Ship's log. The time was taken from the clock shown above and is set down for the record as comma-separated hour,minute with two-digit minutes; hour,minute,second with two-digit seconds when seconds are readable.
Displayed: 12,48
